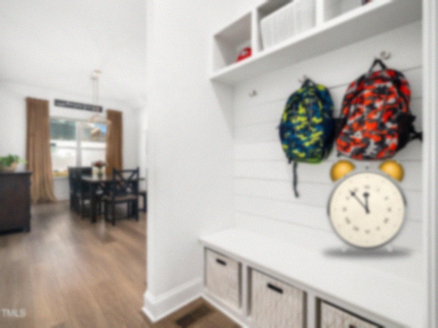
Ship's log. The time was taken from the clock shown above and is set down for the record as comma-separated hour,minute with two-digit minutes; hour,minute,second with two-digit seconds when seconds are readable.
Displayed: 11,53
